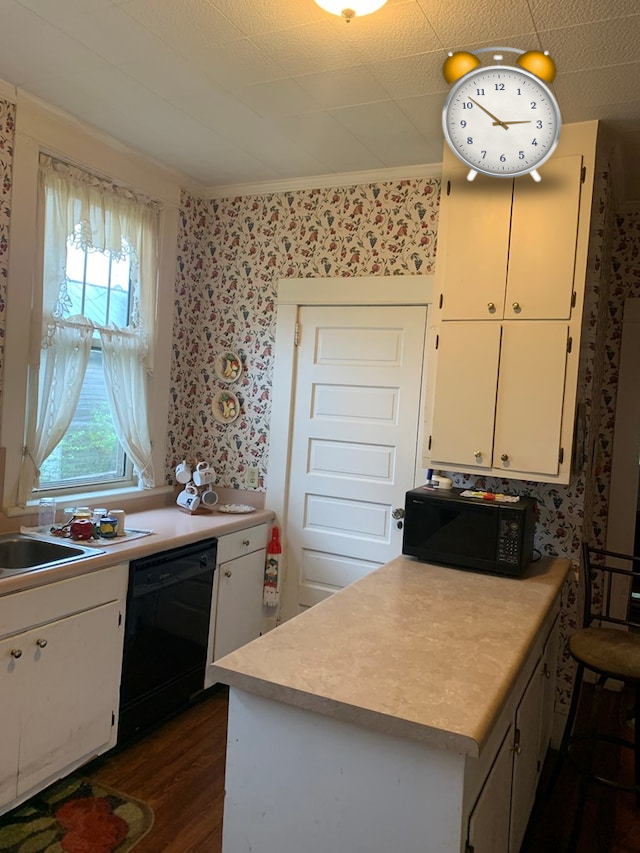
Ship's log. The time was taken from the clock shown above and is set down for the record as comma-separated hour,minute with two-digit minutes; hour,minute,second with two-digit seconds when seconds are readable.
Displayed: 2,52
